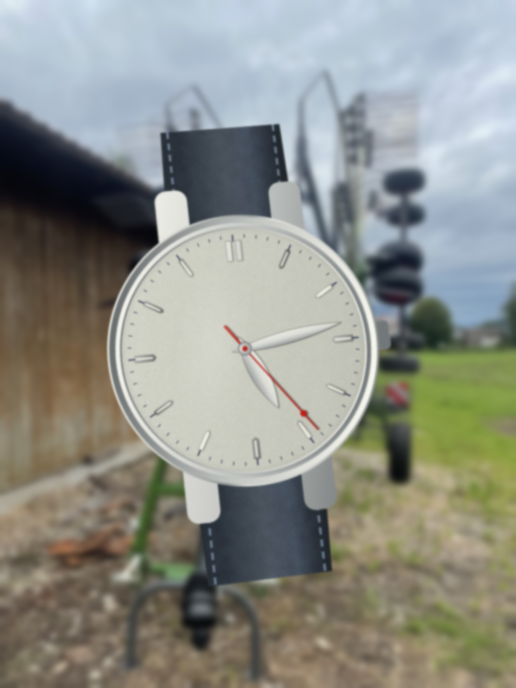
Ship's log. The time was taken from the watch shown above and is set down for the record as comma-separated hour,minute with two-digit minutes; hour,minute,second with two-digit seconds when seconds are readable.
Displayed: 5,13,24
